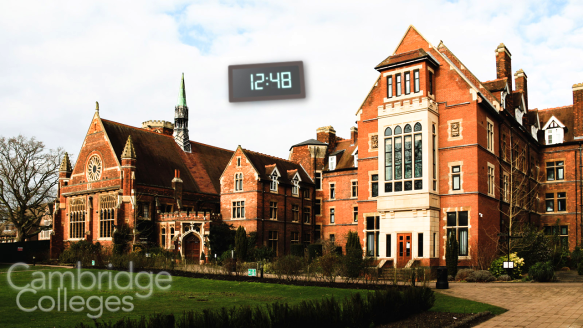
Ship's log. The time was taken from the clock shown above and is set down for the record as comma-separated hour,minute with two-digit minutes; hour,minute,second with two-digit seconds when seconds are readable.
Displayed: 12,48
